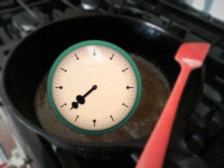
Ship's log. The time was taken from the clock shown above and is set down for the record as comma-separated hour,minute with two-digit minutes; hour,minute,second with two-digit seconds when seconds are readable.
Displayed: 7,38
